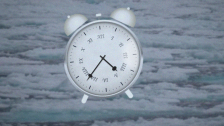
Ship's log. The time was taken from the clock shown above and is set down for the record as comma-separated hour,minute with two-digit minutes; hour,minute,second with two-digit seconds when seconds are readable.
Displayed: 4,37
